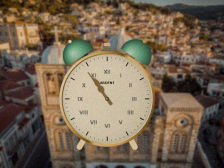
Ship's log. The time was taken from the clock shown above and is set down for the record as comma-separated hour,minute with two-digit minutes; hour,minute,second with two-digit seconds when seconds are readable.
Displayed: 10,54
